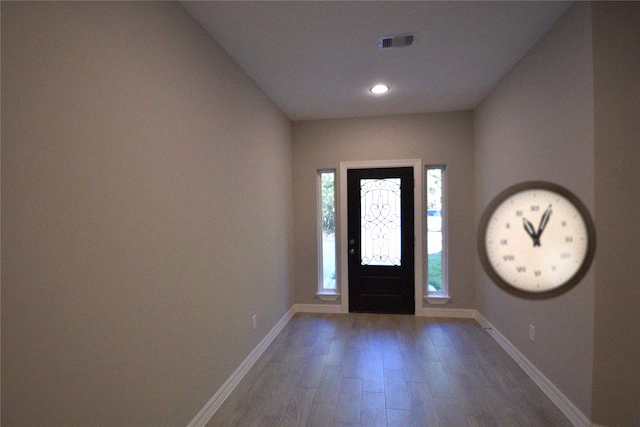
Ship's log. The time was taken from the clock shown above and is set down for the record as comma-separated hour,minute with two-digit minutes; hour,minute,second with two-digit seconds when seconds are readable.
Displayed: 11,04
